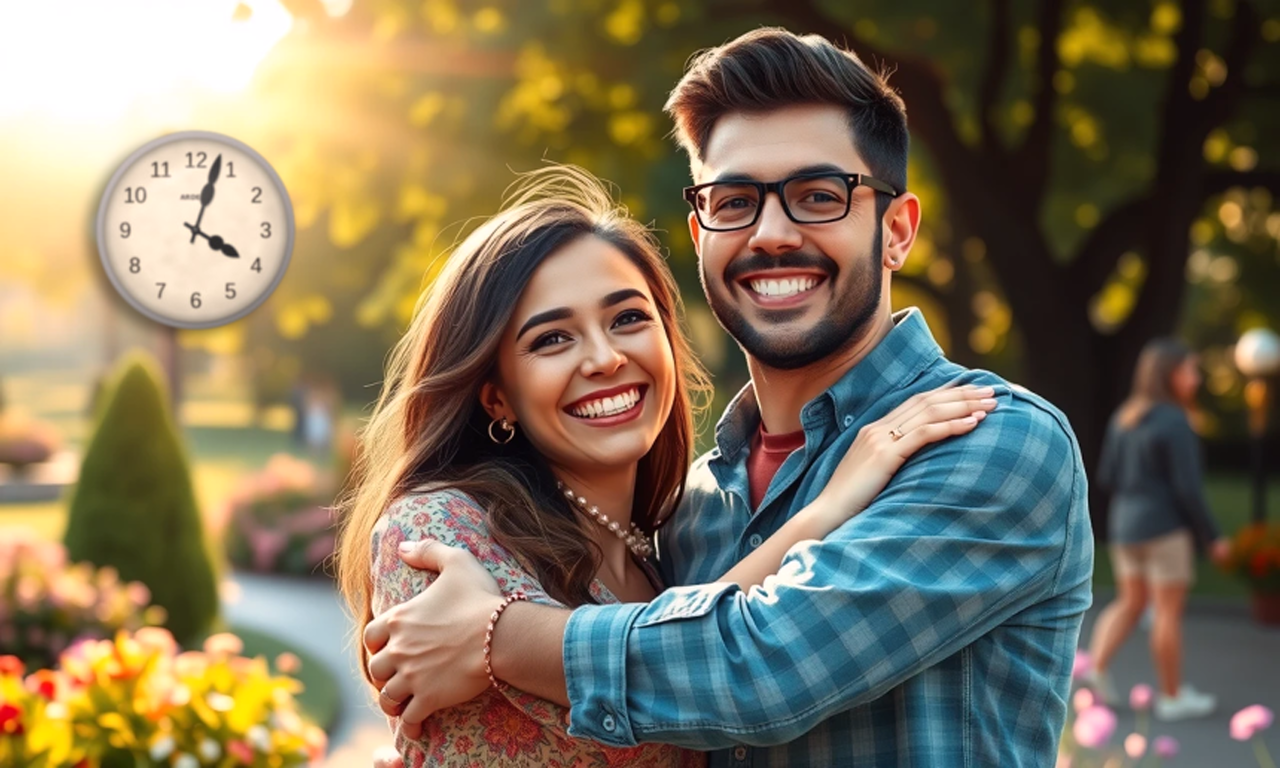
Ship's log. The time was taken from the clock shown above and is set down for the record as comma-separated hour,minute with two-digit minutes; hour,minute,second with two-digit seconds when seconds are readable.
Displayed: 4,03
